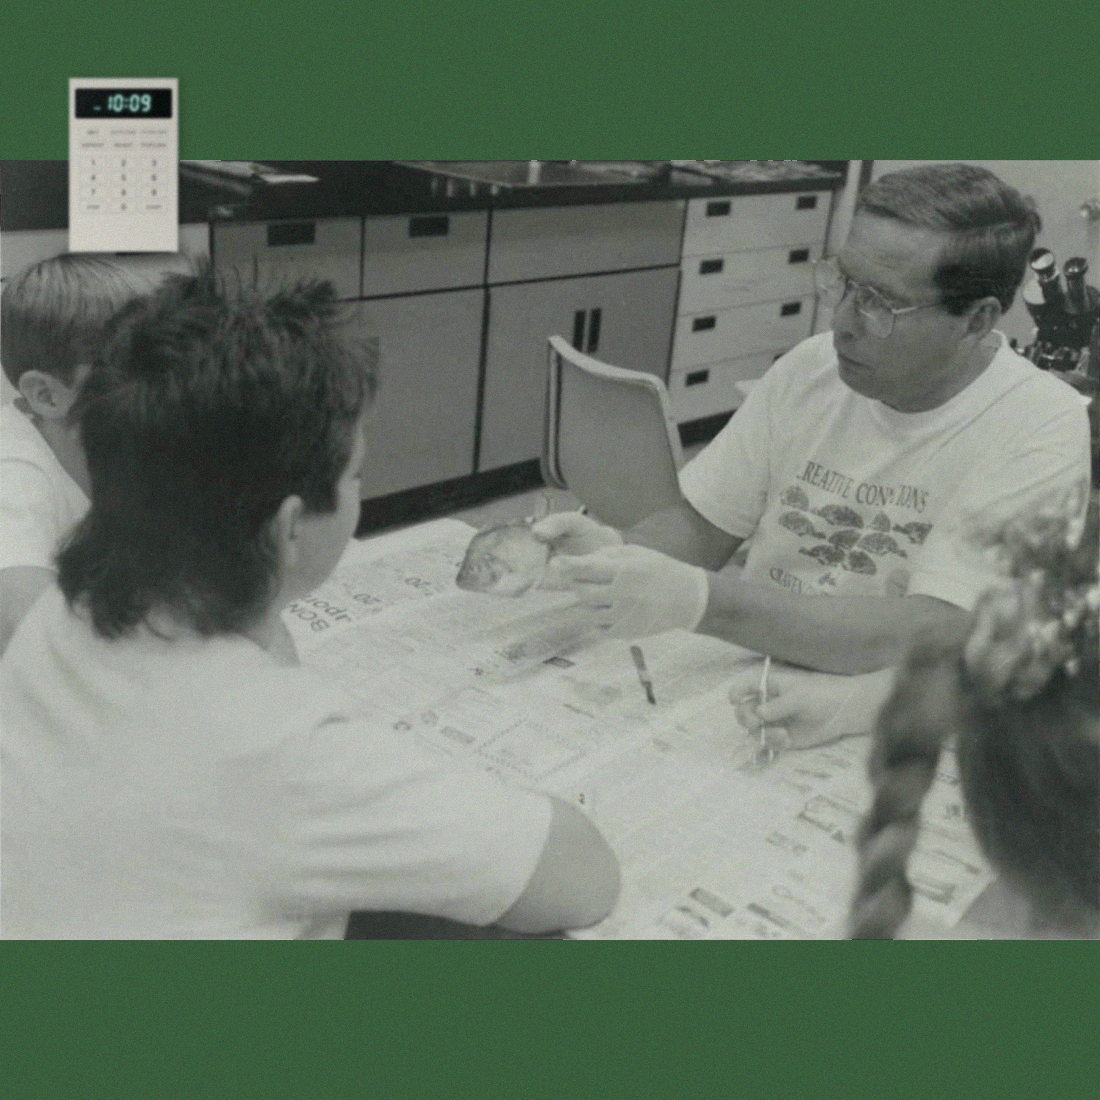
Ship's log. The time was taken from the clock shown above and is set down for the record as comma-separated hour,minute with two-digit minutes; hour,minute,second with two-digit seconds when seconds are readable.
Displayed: 10,09
